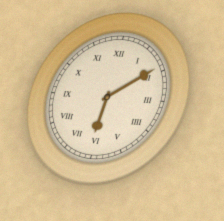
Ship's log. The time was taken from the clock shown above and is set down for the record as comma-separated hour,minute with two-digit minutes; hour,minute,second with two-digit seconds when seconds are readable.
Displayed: 6,09
